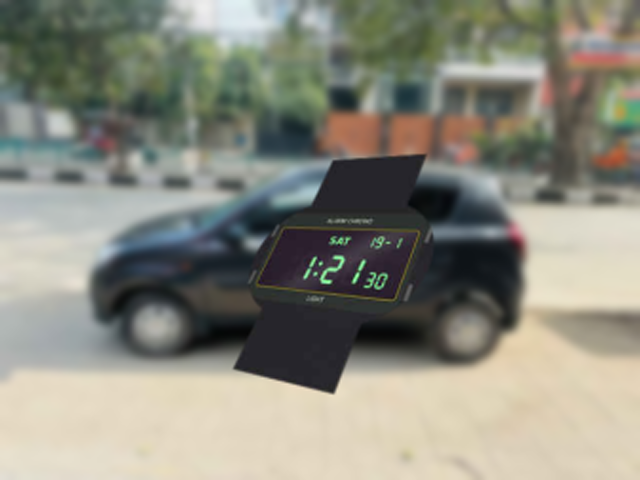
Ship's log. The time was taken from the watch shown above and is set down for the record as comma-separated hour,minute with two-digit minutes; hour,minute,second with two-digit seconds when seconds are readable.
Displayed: 1,21,30
